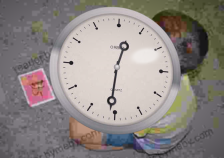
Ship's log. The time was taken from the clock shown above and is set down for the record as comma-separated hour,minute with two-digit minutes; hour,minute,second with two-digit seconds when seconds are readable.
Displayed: 12,31
